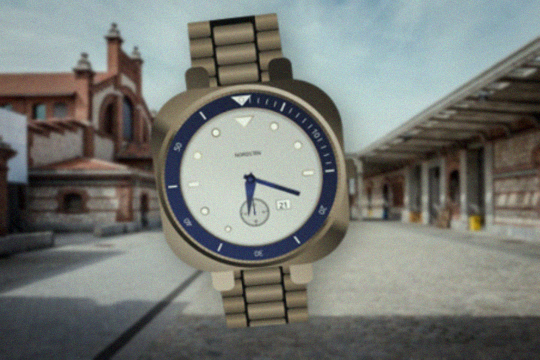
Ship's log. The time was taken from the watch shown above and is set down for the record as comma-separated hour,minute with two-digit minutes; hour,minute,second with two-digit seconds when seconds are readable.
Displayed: 6,19
